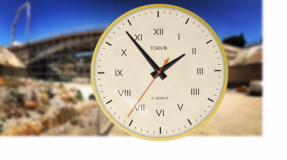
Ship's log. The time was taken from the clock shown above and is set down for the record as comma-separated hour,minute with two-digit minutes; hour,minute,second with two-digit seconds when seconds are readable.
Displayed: 1,53,36
